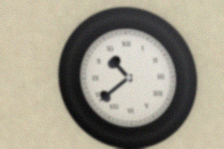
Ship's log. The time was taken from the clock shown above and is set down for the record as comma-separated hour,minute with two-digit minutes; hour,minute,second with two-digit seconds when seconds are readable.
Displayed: 10,39
